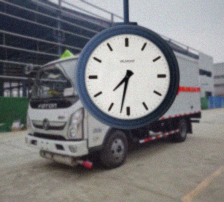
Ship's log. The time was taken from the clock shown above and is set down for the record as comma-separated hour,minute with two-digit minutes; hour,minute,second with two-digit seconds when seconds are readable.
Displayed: 7,32
